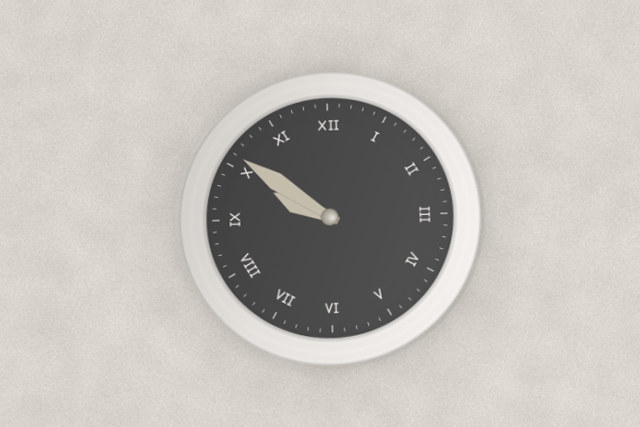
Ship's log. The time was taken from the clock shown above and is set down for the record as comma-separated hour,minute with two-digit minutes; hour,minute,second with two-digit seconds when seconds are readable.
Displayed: 9,51
